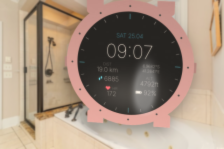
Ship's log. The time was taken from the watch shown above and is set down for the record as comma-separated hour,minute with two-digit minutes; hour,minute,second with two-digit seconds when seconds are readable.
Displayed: 9,07
